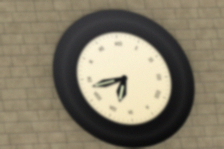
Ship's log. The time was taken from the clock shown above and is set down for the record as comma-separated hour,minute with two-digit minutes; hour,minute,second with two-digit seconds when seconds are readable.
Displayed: 6,43
